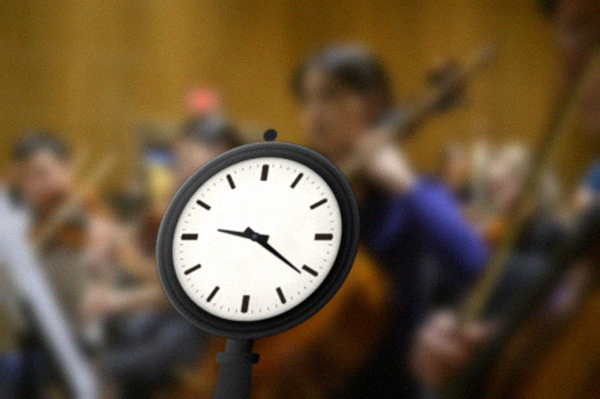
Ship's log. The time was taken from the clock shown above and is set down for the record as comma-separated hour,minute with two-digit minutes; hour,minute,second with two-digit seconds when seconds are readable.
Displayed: 9,21
